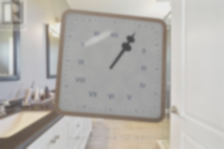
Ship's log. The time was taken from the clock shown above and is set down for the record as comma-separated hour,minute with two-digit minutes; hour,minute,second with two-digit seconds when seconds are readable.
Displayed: 1,05
